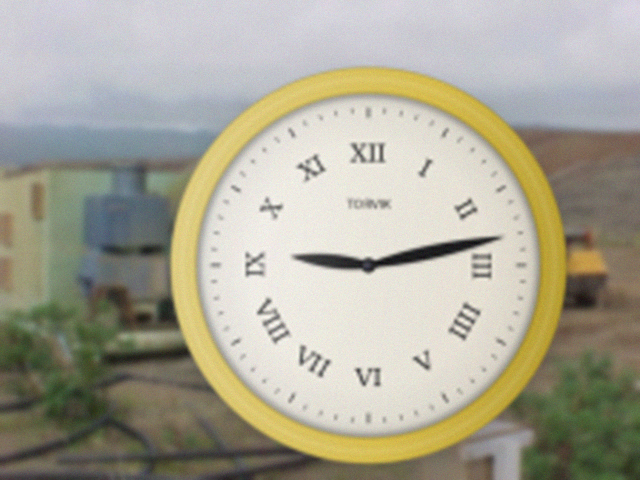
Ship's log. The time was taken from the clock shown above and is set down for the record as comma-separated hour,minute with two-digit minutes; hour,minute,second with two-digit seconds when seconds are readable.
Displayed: 9,13
